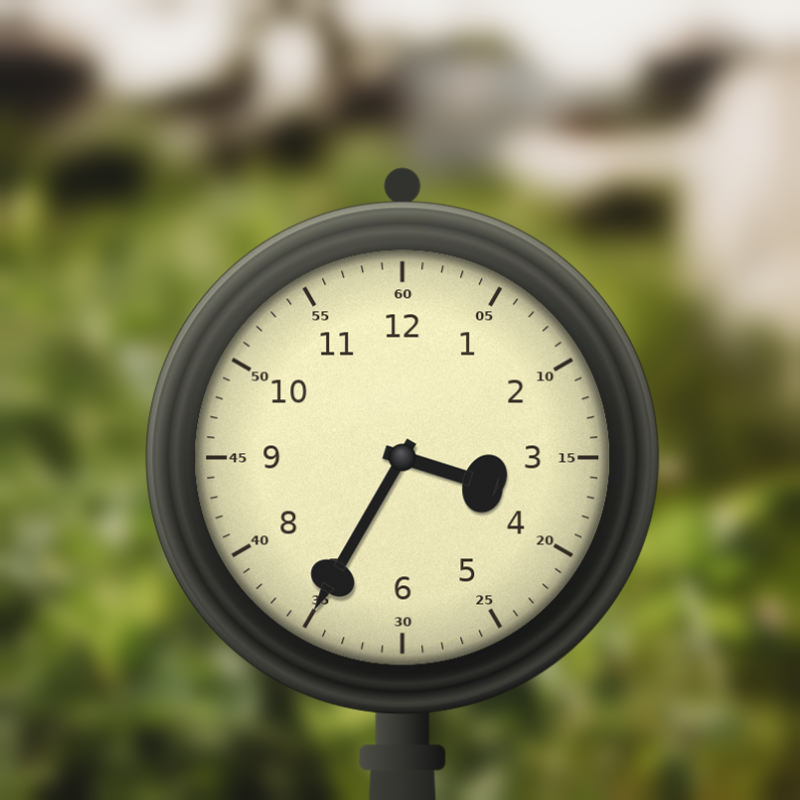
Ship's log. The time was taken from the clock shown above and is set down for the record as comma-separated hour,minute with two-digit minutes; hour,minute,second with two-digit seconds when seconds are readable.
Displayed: 3,35
